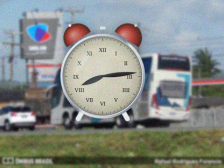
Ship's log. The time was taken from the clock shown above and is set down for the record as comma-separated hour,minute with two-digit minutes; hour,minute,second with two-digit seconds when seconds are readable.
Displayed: 8,14
